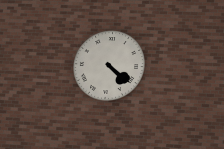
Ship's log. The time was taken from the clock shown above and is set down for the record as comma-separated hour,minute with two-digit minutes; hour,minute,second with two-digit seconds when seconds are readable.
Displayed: 4,21
